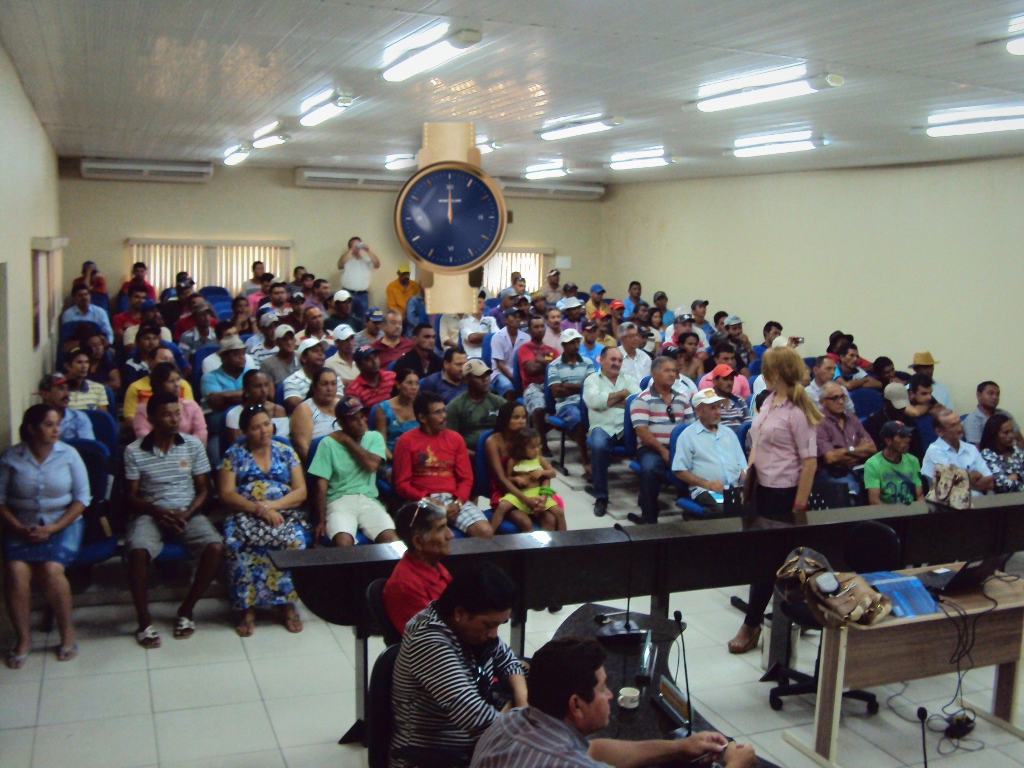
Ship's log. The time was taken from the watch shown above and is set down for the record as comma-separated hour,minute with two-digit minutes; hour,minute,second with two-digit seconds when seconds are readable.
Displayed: 12,00
